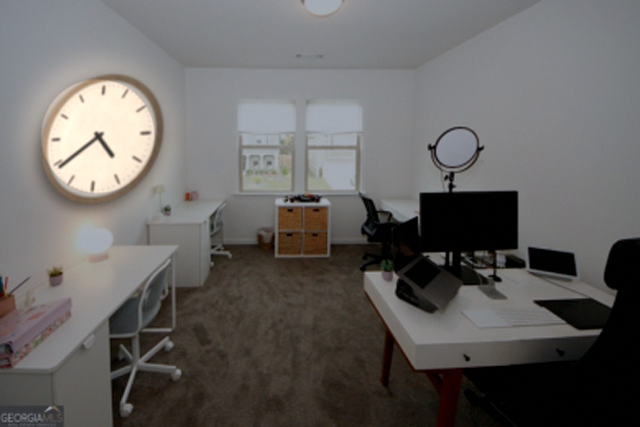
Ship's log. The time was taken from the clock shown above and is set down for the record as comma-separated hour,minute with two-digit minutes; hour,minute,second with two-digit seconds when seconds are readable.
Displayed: 4,39
